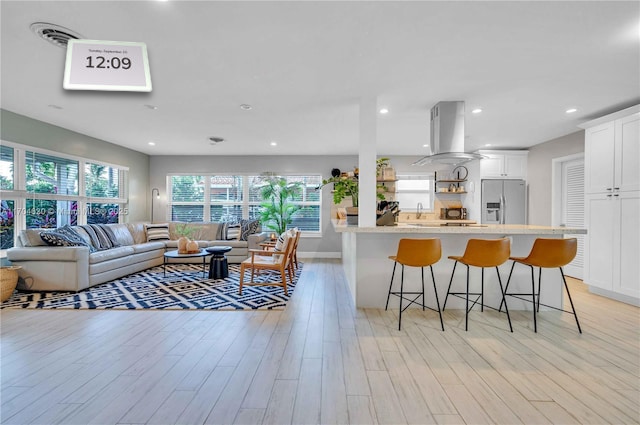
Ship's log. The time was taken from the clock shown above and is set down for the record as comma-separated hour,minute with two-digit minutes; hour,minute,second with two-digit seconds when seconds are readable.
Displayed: 12,09
